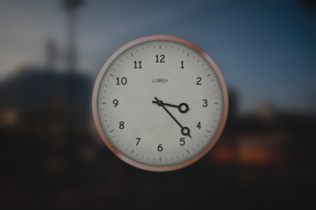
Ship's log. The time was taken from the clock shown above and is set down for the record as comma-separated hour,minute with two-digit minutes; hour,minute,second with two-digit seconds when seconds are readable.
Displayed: 3,23
